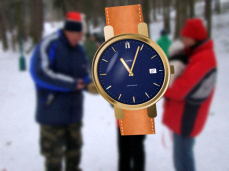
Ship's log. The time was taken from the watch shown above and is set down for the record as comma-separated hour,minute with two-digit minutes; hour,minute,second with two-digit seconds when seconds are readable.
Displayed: 11,04
